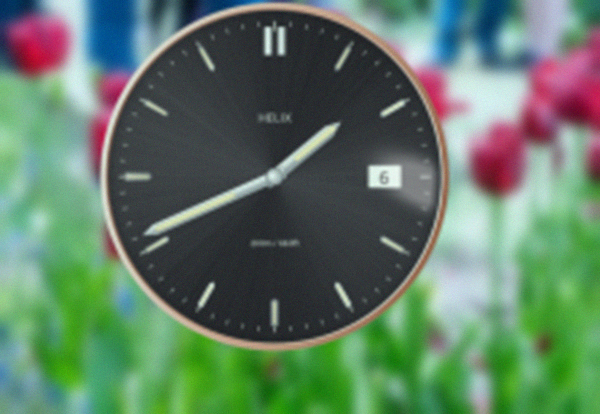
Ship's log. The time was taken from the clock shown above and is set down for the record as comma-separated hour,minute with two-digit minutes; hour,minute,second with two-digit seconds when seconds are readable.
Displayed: 1,41
